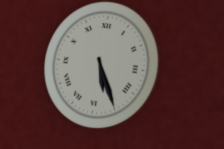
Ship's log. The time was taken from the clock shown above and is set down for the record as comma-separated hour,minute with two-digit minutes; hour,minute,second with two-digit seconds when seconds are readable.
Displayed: 5,25
